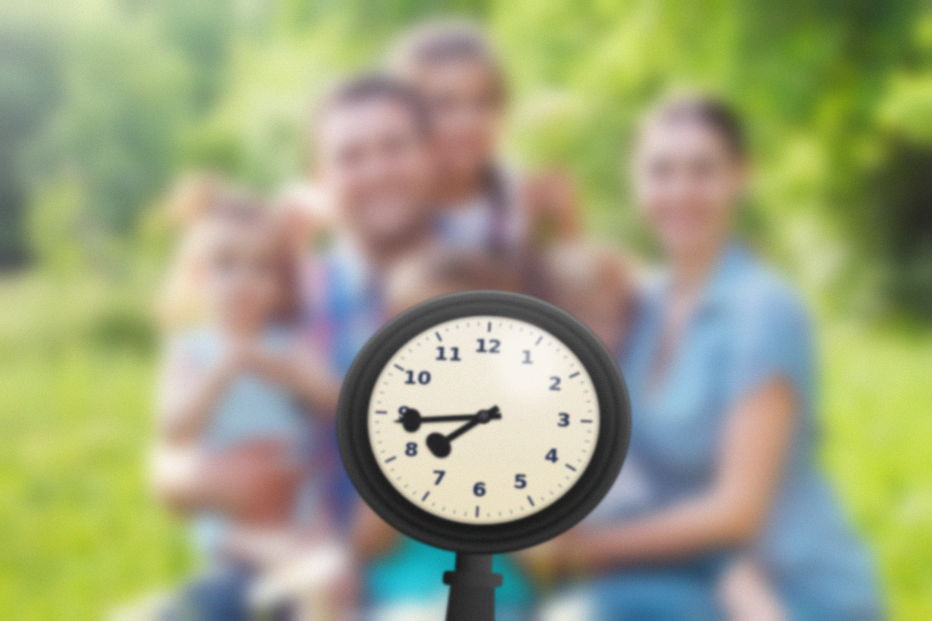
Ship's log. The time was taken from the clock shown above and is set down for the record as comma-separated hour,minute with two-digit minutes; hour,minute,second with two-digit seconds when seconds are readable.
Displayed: 7,44
